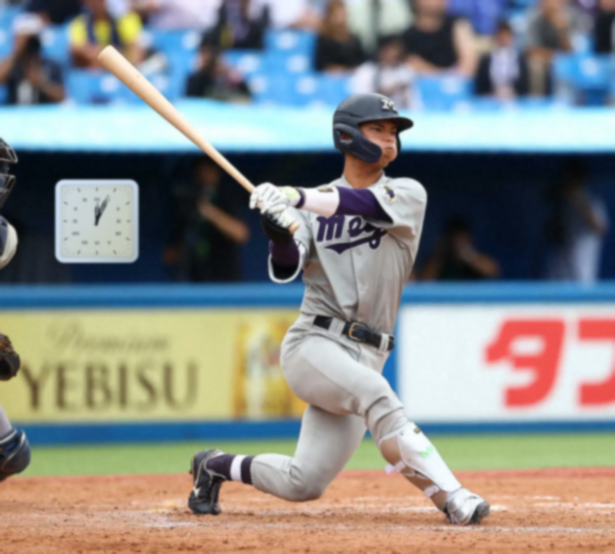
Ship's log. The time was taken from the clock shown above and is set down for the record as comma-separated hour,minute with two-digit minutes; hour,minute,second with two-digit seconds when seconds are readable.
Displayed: 12,04
